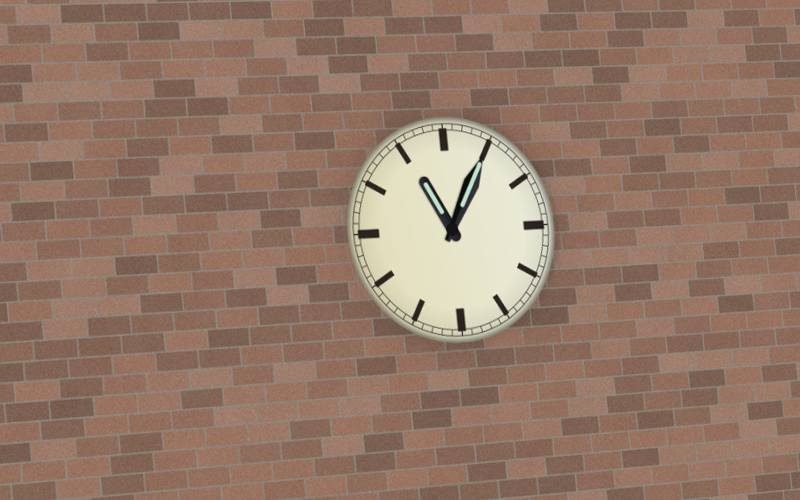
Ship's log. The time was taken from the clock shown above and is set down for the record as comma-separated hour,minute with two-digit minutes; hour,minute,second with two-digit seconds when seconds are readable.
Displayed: 11,05
